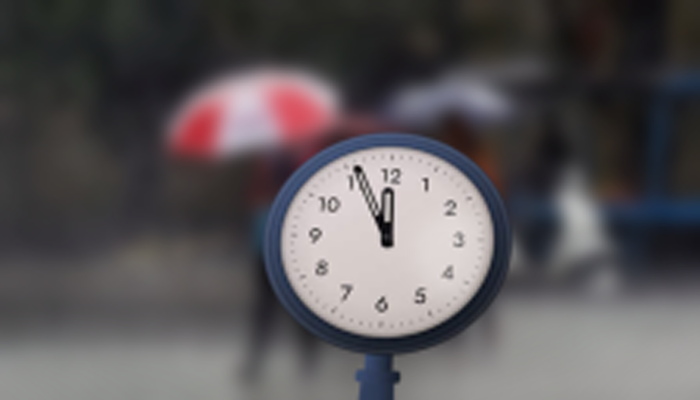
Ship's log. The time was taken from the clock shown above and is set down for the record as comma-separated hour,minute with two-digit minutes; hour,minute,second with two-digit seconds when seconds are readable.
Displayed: 11,56
